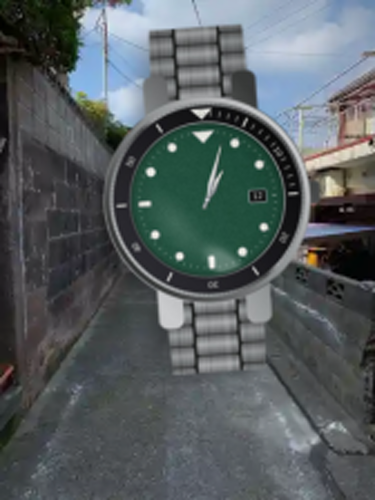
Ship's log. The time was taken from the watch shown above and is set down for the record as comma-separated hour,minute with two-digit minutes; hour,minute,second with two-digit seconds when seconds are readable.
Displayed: 1,03
